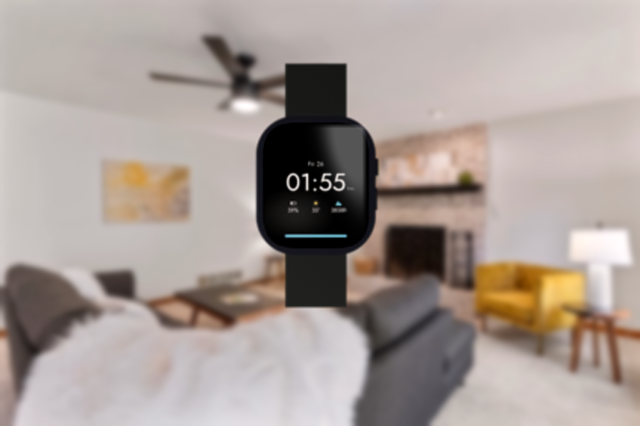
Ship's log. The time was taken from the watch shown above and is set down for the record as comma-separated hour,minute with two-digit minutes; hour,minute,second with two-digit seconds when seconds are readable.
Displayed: 1,55
